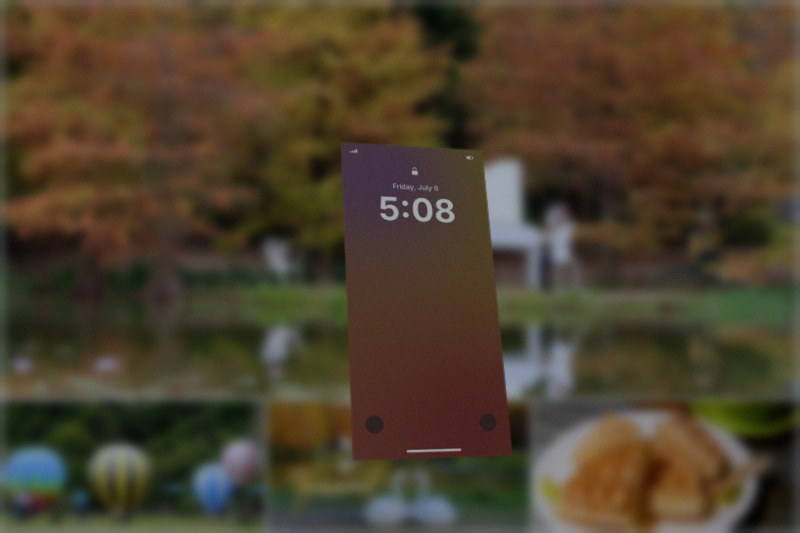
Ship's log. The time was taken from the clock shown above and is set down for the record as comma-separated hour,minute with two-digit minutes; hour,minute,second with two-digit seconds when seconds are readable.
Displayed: 5,08
